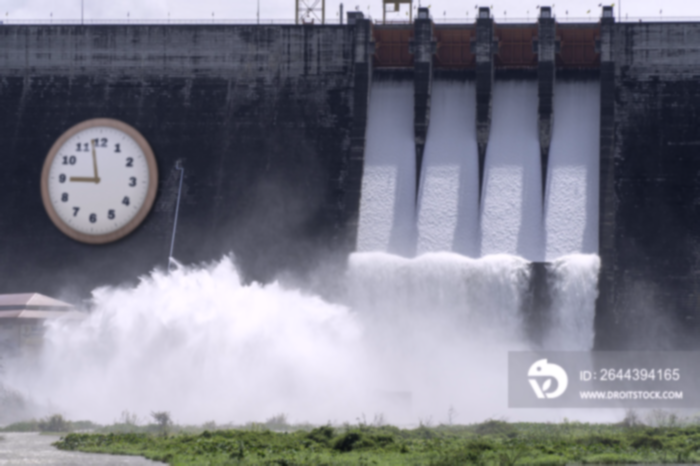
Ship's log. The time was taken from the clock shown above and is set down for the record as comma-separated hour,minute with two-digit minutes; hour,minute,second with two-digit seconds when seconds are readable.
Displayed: 8,58
